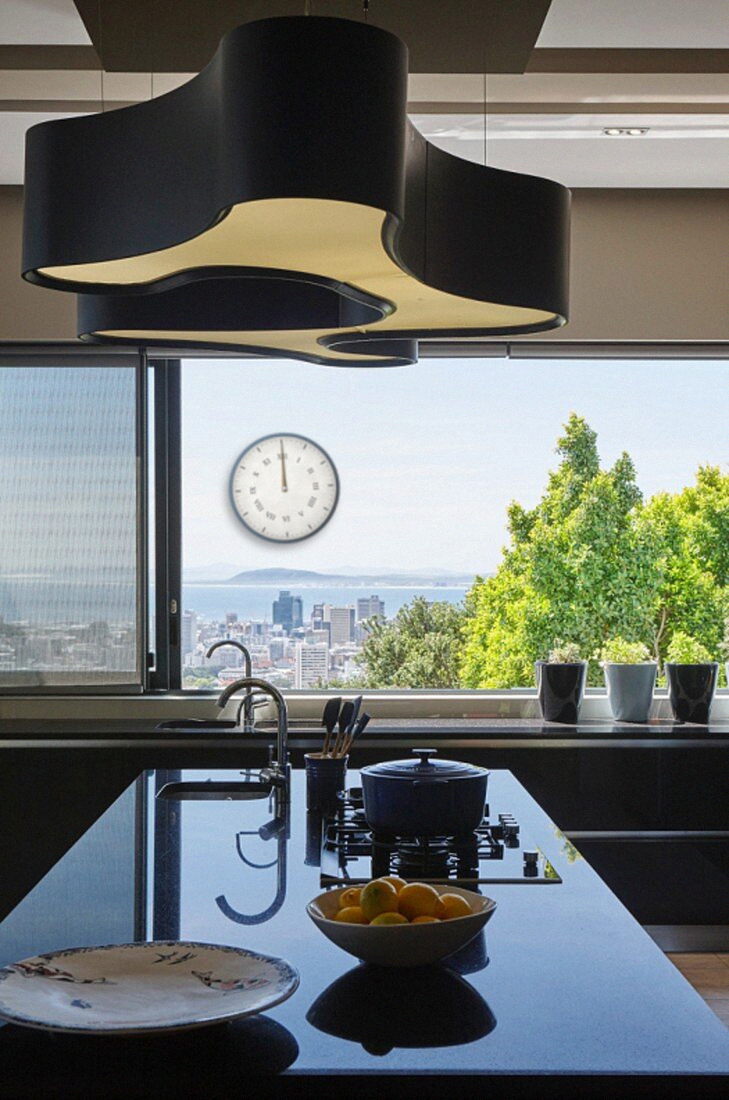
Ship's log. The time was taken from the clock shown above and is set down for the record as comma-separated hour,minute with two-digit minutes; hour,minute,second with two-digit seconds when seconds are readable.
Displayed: 12,00
